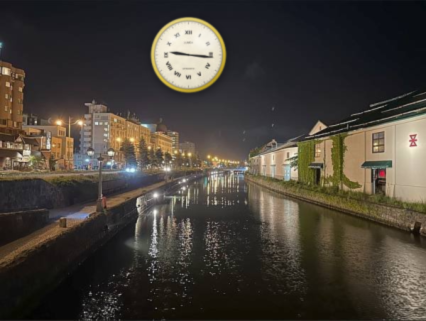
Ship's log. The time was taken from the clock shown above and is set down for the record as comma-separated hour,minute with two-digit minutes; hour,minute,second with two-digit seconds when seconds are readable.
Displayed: 9,16
